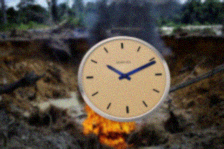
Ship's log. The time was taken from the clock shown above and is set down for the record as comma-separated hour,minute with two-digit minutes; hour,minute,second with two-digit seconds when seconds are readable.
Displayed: 10,11
